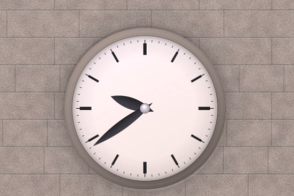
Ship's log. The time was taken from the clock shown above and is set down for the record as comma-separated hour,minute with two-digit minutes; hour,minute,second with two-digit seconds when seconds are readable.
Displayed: 9,39
